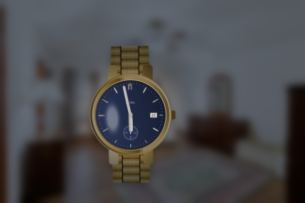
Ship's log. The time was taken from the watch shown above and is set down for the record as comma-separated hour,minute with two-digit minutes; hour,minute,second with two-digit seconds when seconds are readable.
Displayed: 5,58
